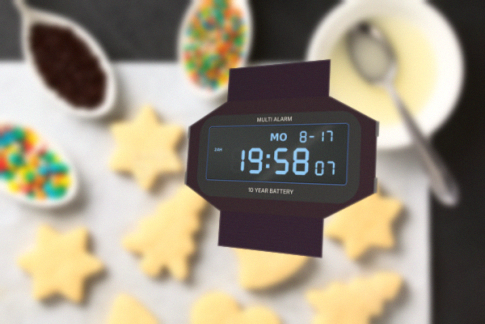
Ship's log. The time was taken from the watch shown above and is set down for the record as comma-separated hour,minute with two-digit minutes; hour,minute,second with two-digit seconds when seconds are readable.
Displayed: 19,58,07
